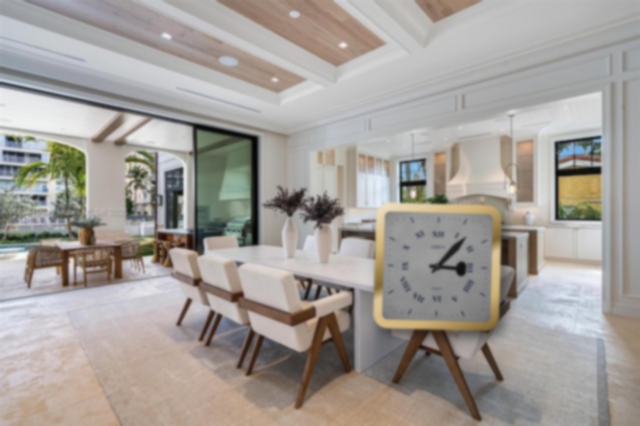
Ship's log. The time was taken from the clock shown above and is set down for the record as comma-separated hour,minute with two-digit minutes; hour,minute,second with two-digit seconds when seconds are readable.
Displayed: 3,07
